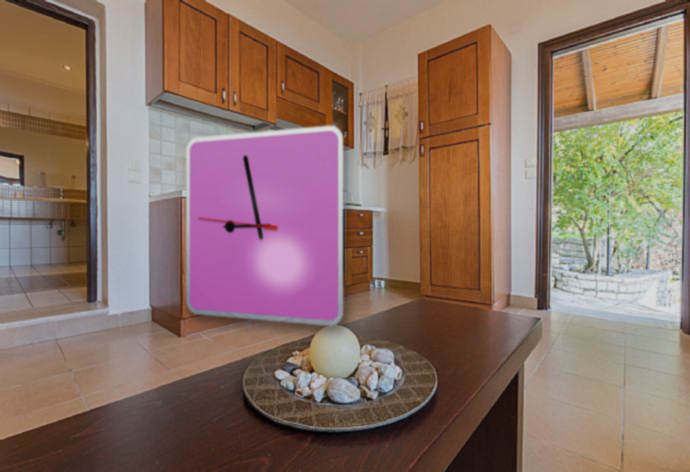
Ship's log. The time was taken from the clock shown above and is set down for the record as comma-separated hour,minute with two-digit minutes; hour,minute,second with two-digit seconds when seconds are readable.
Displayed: 8,57,46
